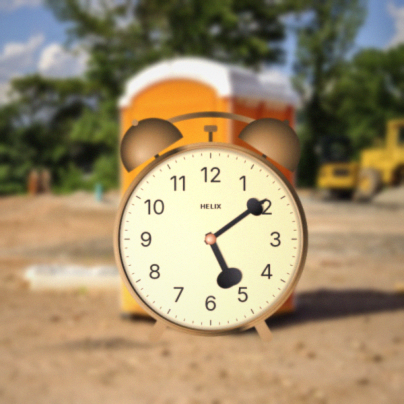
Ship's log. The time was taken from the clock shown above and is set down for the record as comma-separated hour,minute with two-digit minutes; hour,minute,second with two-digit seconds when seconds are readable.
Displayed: 5,09
